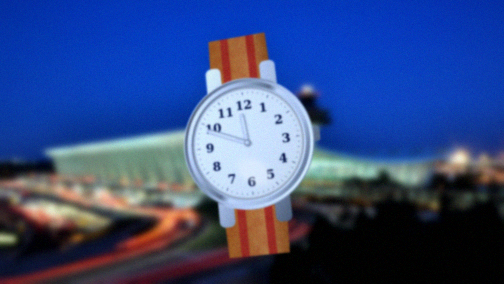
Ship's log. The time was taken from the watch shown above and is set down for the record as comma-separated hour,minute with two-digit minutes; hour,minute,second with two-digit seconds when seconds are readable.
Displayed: 11,49
